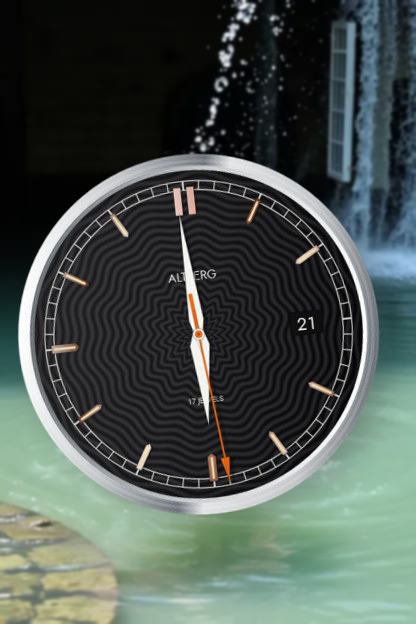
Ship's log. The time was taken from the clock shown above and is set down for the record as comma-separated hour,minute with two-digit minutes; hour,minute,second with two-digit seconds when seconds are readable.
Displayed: 5,59,29
